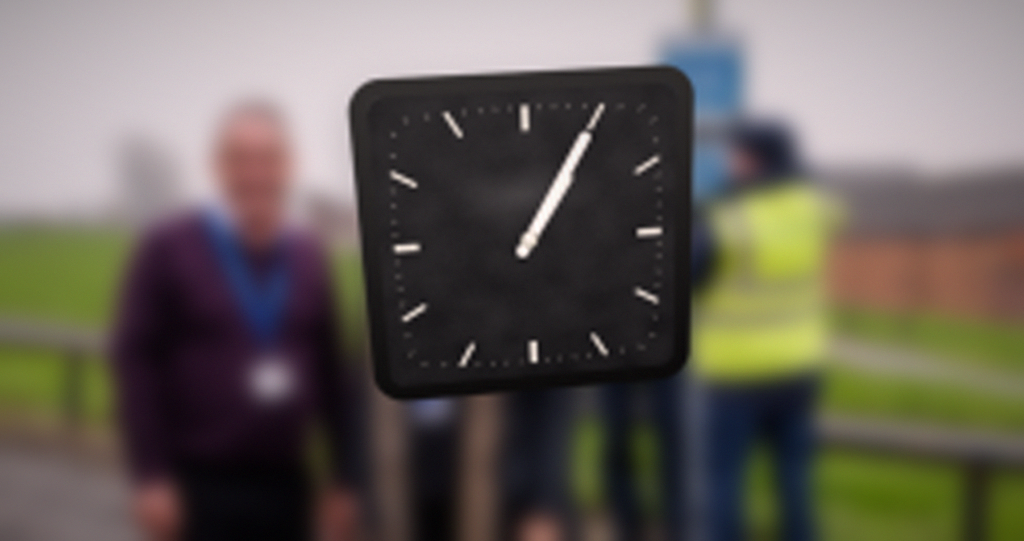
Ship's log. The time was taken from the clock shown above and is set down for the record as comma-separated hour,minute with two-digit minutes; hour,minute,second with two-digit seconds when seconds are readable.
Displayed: 1,05
